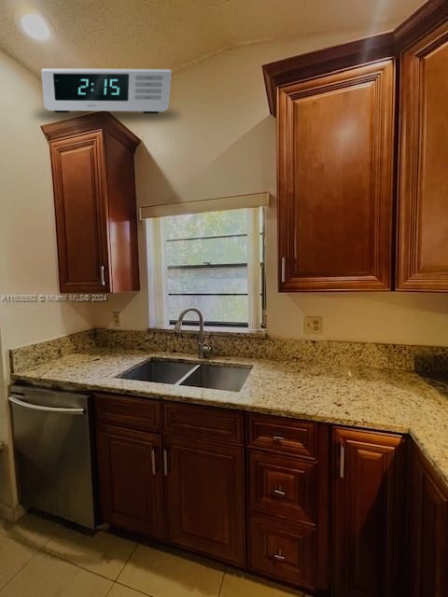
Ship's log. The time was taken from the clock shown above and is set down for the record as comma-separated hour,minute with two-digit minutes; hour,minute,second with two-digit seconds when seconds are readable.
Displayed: 2,15
